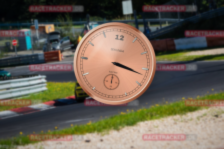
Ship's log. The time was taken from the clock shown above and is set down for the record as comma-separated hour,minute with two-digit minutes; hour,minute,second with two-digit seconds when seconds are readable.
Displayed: 3,17
